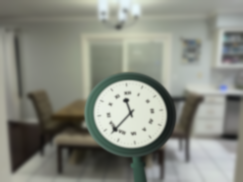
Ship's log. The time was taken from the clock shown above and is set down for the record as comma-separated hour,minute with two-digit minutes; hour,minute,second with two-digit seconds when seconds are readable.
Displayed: 11,38
